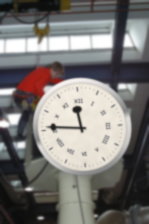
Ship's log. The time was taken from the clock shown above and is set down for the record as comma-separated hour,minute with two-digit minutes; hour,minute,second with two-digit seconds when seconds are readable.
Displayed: 11,46
